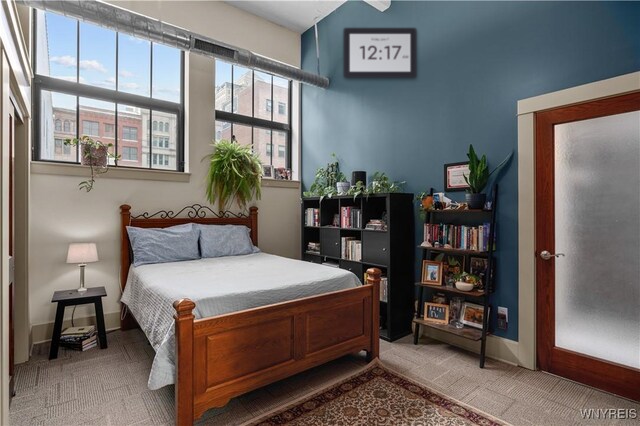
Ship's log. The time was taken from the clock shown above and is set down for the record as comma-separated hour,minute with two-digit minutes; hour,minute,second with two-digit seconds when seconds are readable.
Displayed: 12,17
